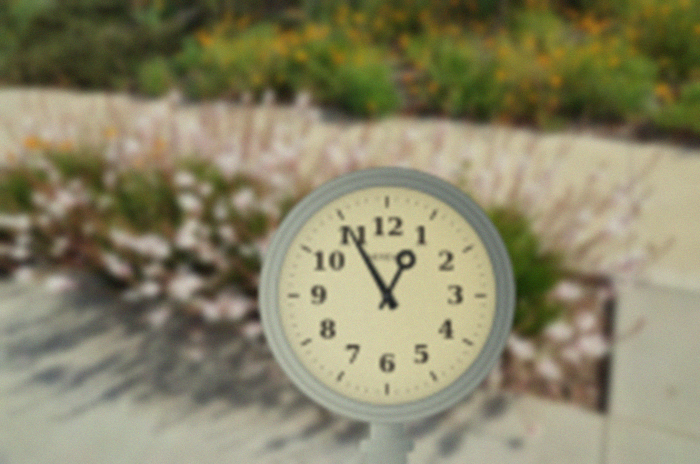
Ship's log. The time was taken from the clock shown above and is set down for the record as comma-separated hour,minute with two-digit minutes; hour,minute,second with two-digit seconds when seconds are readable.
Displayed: 12,55
